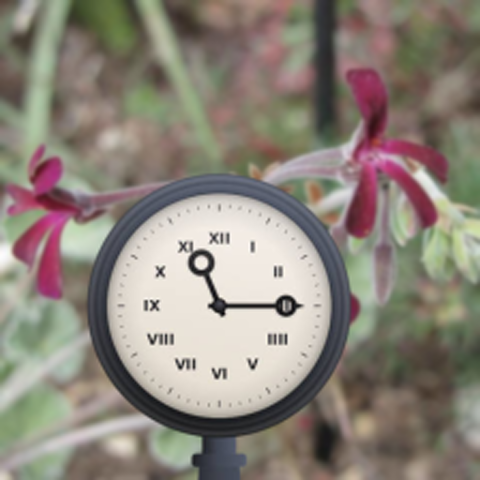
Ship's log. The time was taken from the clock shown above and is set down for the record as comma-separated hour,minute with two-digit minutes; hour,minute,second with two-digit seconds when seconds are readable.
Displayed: 11,15
